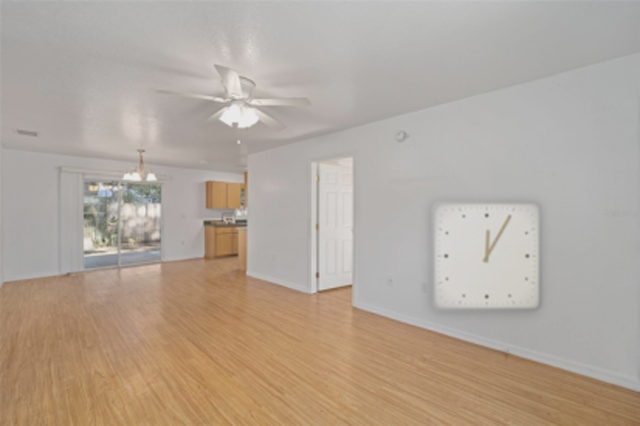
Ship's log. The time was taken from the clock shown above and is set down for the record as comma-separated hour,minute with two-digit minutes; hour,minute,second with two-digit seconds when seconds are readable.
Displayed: 12,05
